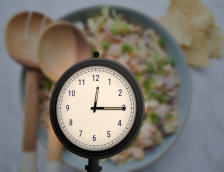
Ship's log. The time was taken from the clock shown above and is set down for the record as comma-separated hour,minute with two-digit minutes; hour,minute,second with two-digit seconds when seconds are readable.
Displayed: 12,15
